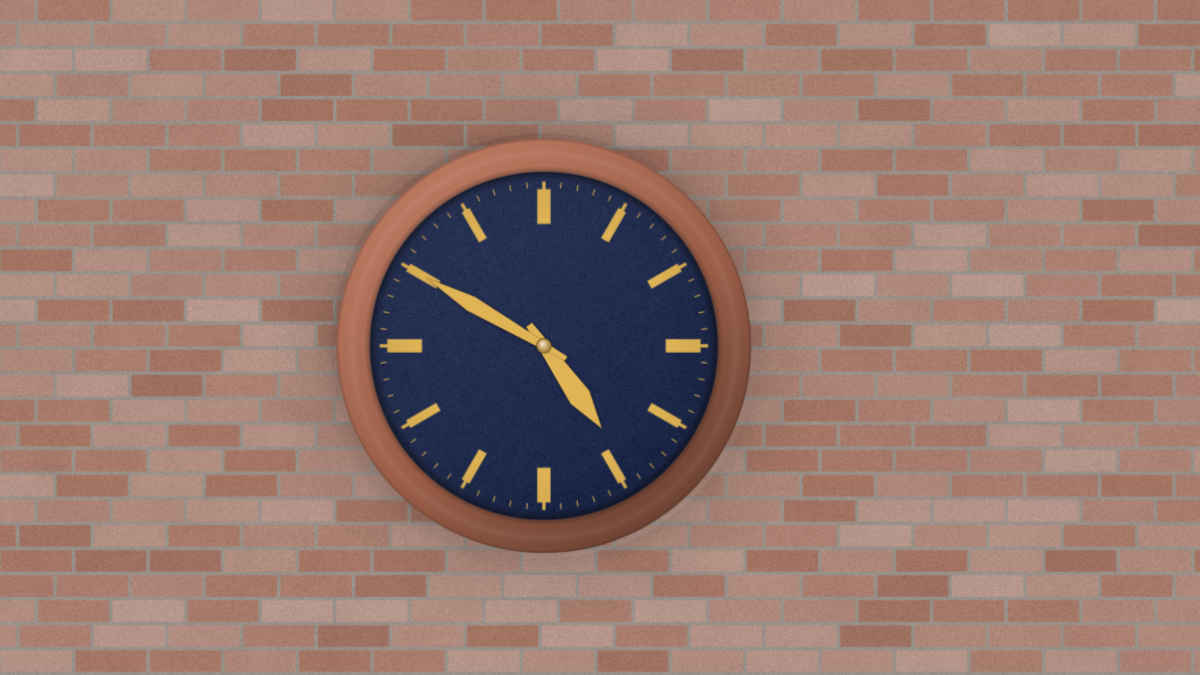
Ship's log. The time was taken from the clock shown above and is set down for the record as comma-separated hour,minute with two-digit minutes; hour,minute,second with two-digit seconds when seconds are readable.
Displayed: 4,50
